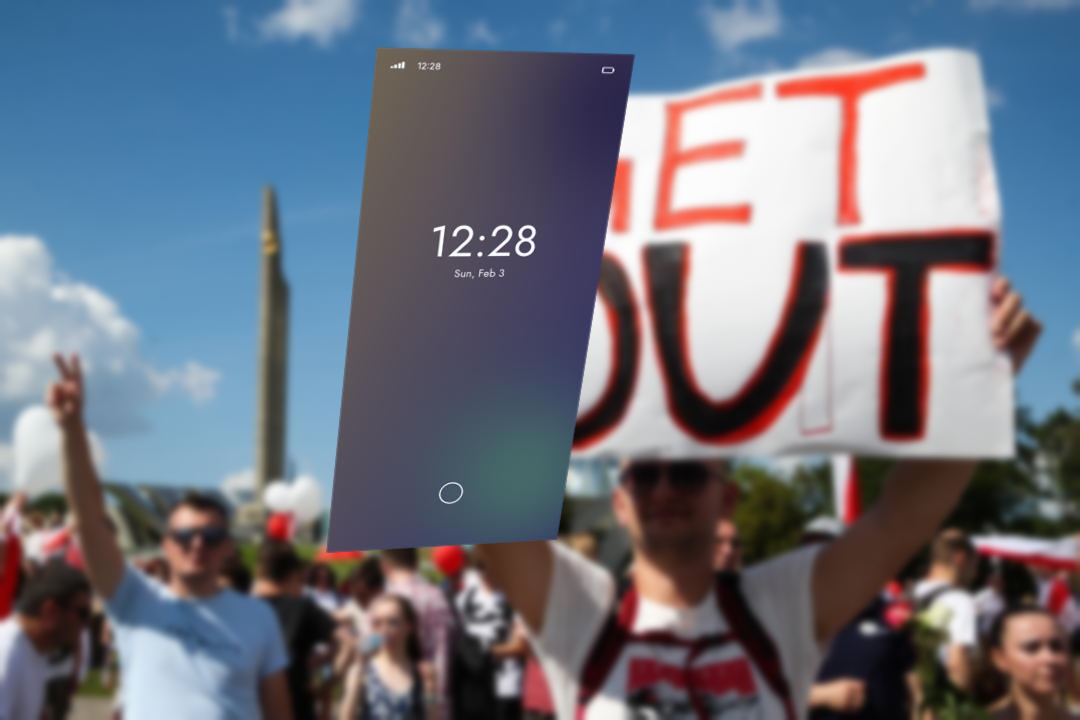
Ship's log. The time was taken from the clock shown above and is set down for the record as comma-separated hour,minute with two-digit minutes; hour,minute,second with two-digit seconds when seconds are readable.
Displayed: 12,28
